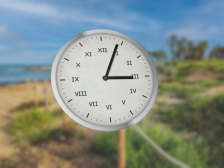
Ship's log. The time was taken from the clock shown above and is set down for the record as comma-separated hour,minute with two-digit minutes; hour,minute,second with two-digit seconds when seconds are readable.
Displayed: 3,04
